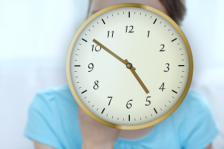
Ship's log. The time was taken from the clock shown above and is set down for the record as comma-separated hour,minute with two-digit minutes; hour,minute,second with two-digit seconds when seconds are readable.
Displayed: 4,51
